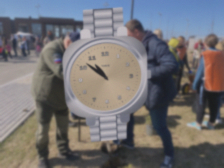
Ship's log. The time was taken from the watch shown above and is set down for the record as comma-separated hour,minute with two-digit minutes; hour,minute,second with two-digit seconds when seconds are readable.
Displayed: 10,52
